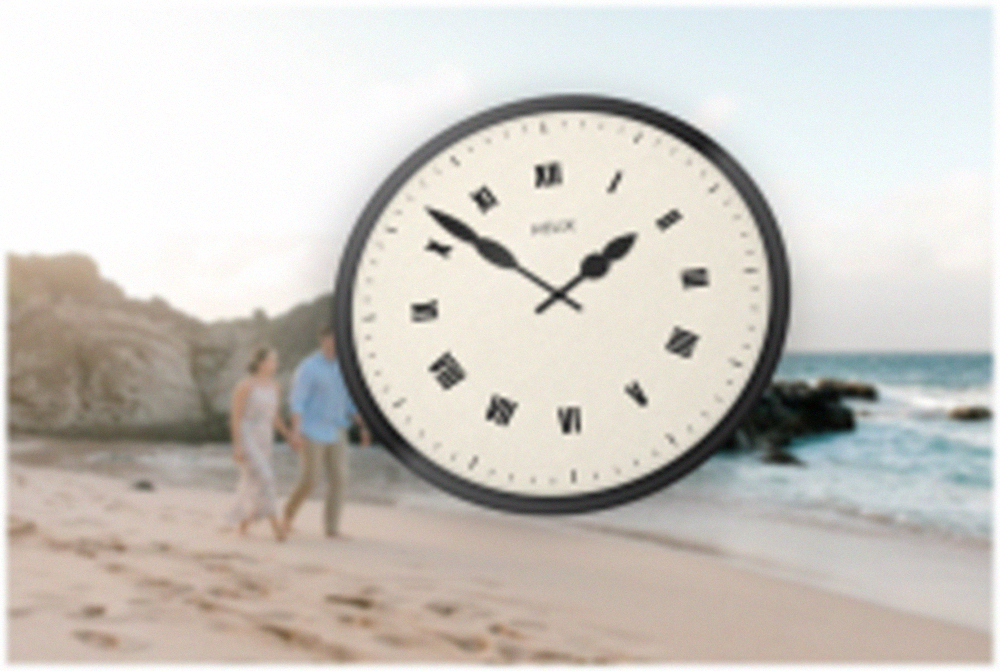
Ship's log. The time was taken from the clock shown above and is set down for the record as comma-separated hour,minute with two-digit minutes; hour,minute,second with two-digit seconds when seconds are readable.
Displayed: 1,52
